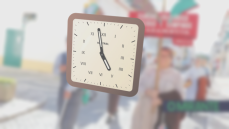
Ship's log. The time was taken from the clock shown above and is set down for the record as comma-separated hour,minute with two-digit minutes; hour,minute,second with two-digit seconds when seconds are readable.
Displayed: 4,58
